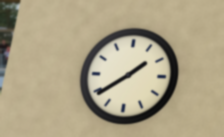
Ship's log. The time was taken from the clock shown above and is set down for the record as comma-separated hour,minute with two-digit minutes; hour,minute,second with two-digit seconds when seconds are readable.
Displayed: 1,39
